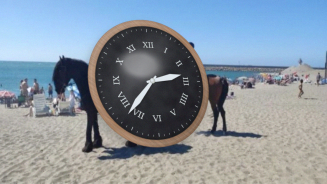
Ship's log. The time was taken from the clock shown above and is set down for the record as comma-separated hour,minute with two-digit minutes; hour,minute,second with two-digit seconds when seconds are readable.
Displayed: 2,37
